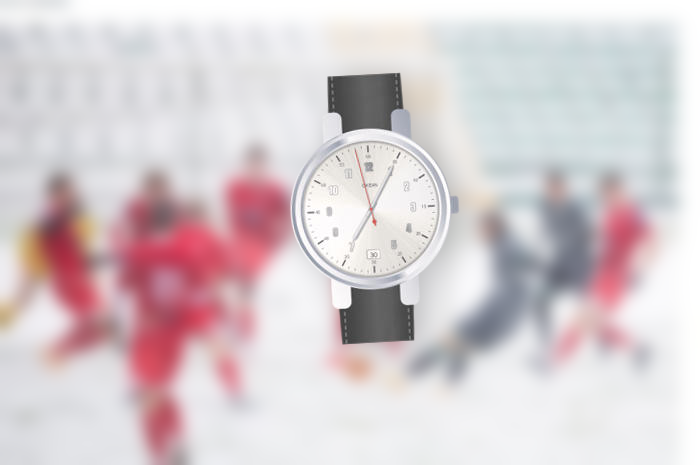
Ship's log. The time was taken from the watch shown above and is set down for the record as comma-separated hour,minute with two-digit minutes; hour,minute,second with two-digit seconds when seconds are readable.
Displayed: 7,04,58
